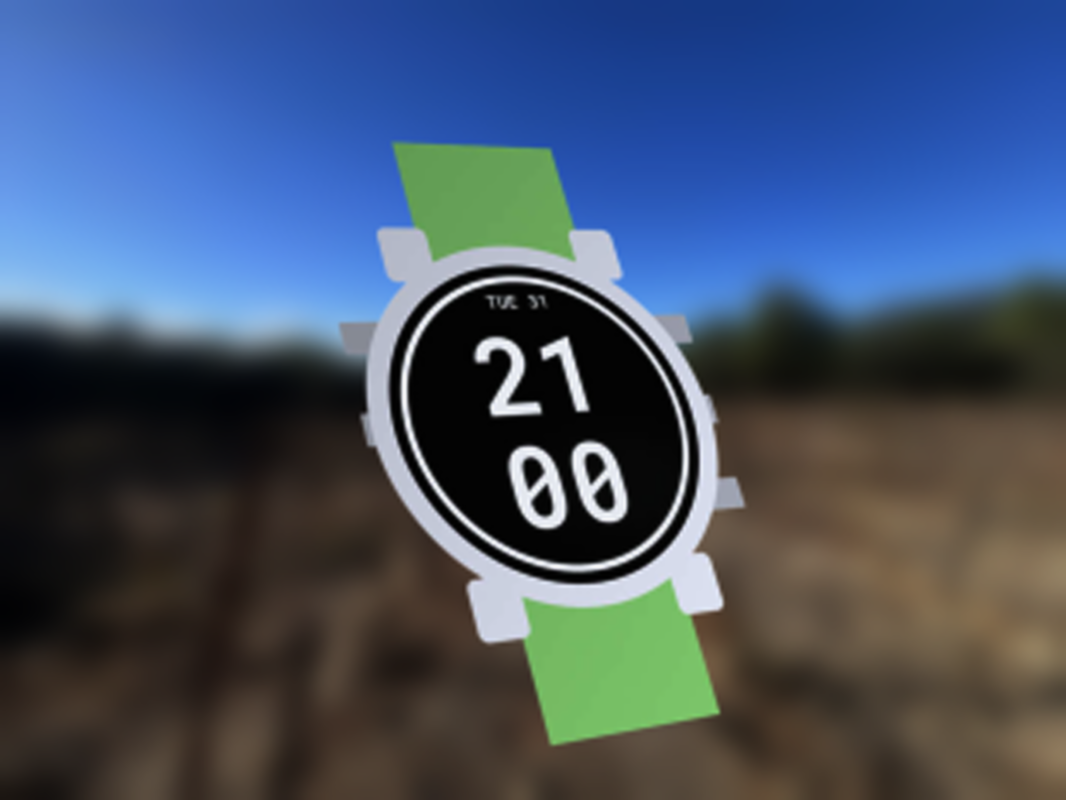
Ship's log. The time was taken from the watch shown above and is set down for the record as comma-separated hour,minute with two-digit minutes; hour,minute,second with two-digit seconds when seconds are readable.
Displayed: 21,00
